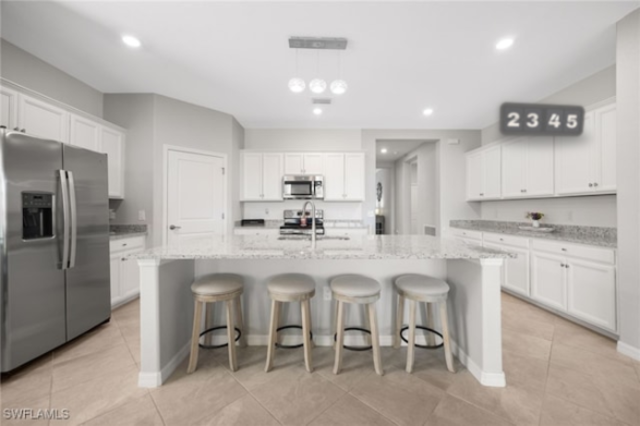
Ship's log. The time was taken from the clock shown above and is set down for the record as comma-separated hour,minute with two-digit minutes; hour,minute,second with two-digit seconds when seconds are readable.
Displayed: 23,45
